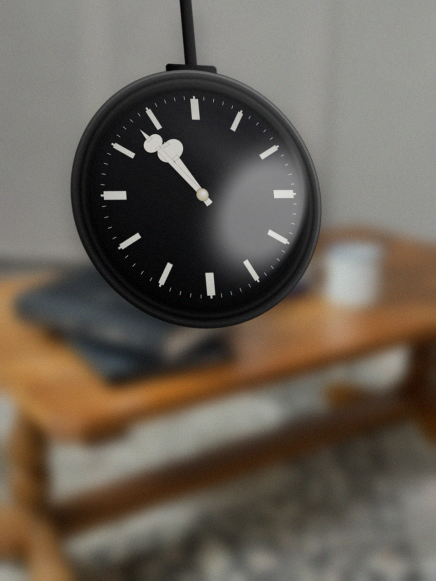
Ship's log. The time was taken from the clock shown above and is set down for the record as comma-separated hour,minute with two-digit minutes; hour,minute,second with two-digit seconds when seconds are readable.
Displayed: 10,53
